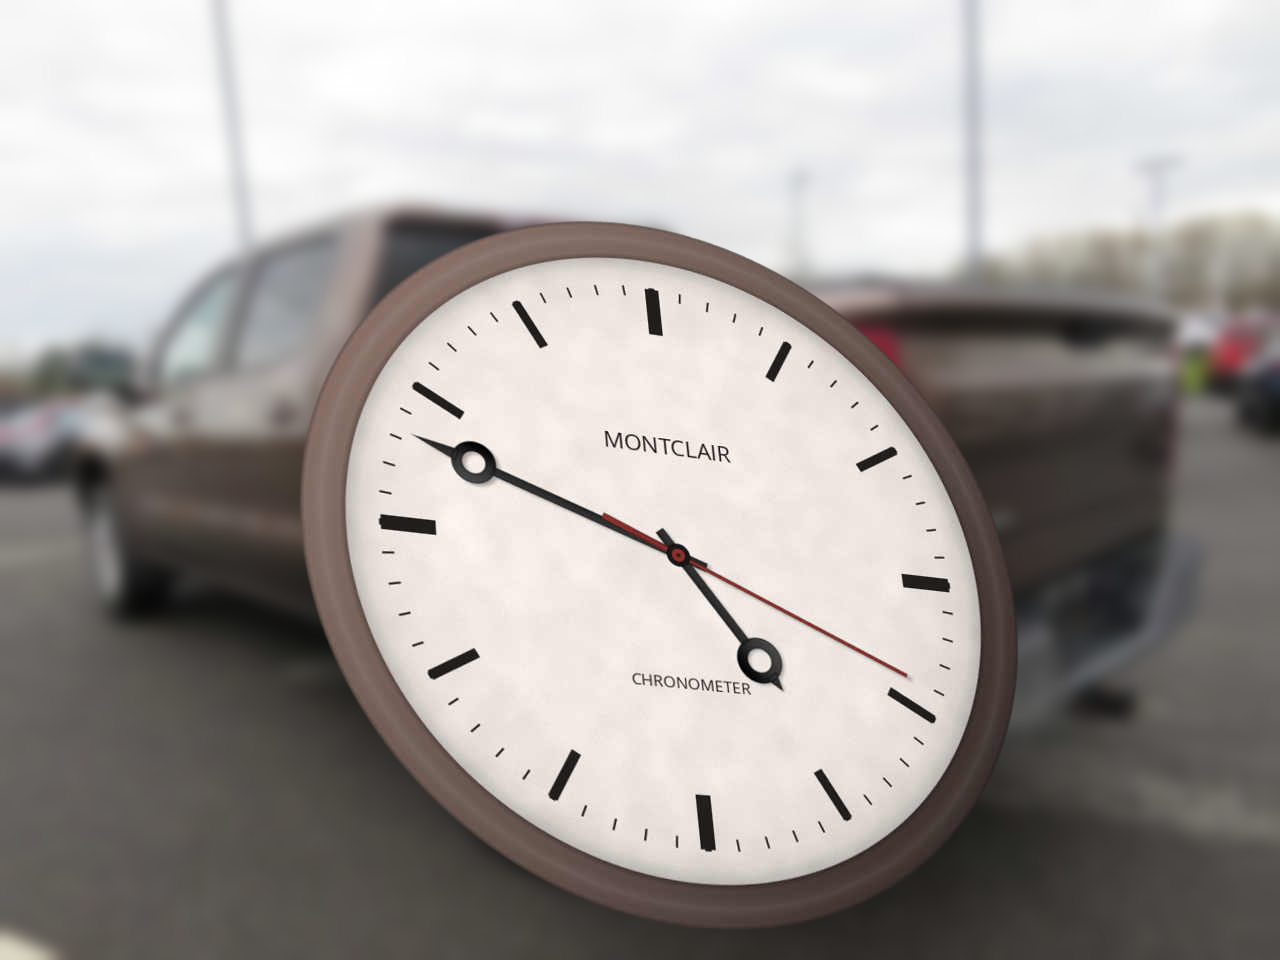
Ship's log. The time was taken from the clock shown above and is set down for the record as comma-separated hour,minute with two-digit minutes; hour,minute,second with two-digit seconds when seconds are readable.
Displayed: 4,48,19
